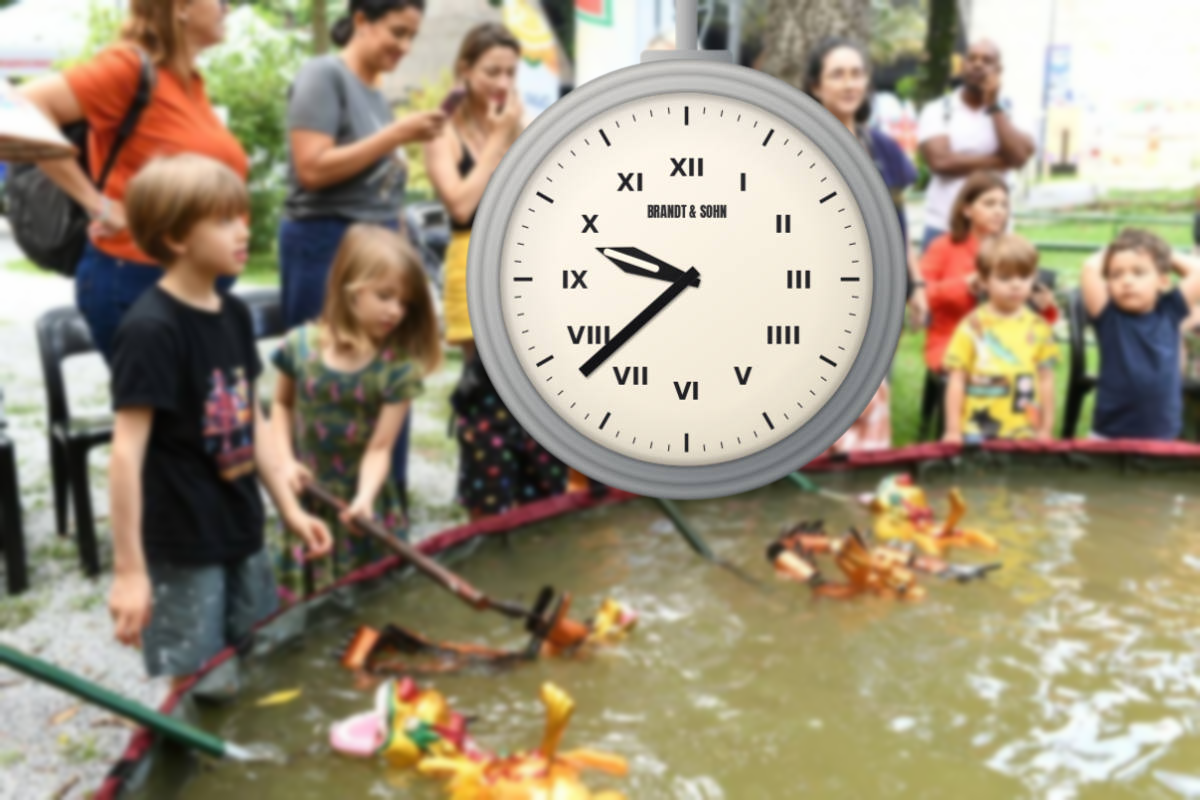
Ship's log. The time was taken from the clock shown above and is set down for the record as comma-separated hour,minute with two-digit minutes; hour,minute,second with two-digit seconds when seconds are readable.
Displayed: 9,38
